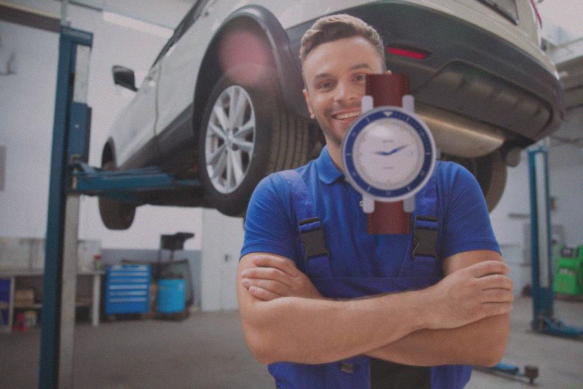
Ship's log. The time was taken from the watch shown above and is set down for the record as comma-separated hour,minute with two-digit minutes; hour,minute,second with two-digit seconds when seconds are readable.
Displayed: 9,11
